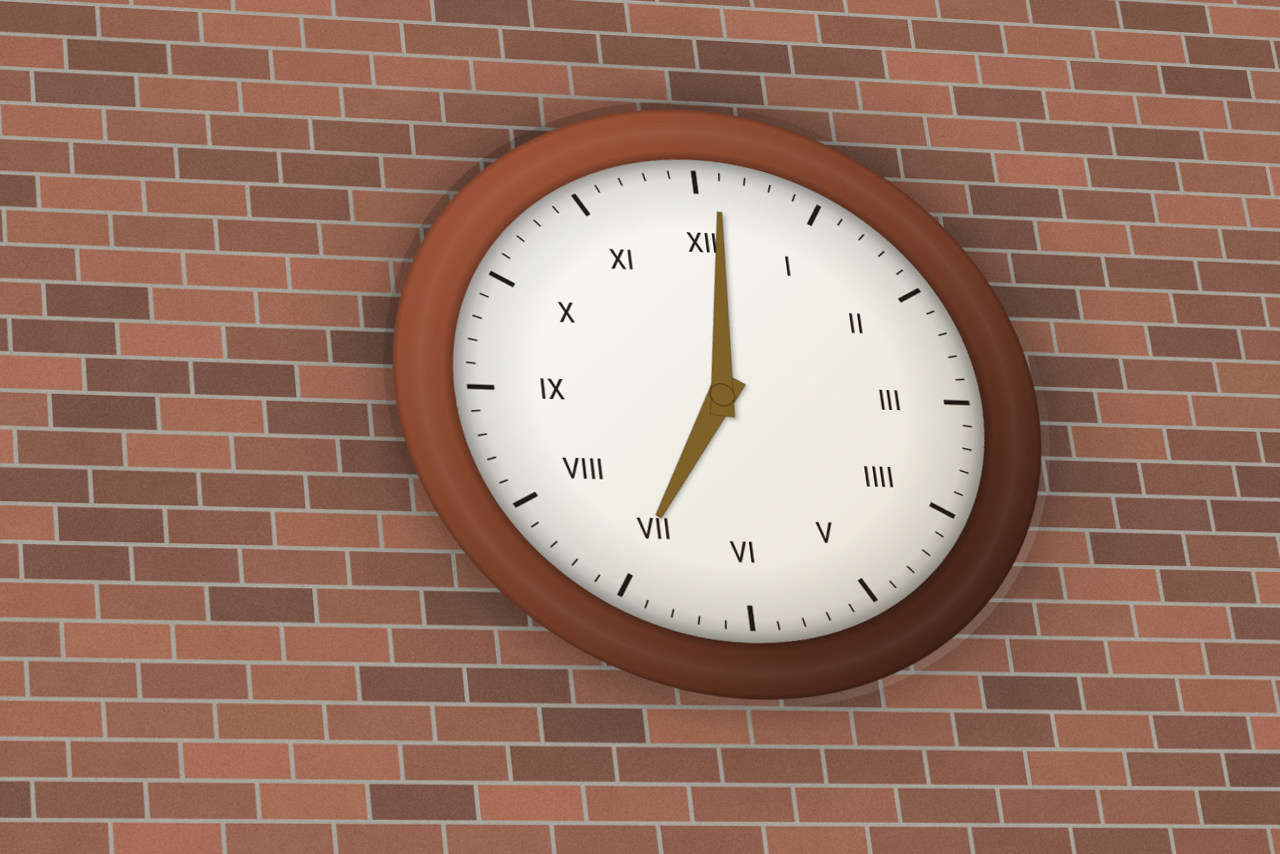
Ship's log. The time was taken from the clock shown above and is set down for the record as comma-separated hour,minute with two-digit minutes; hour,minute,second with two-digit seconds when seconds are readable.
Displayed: 7,01
